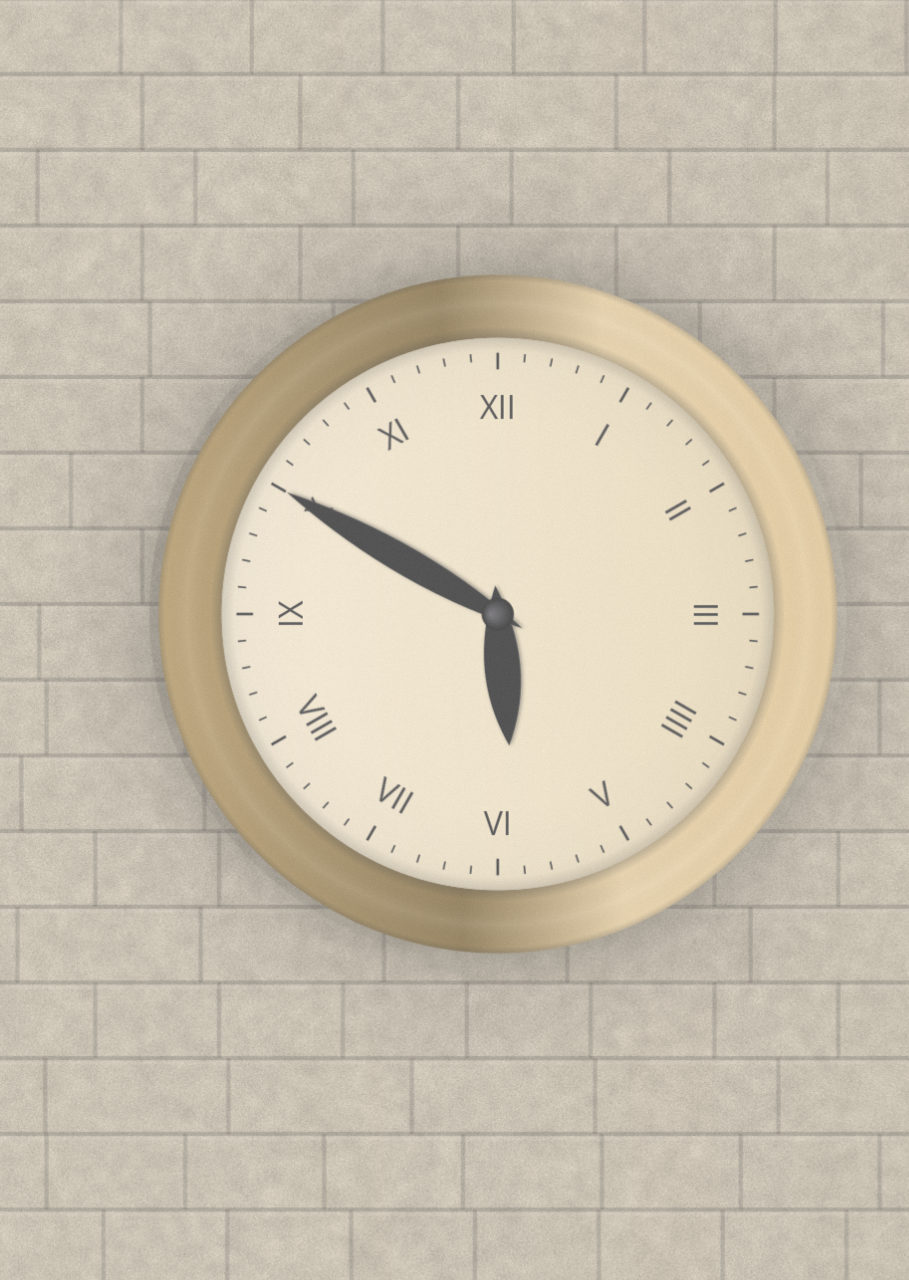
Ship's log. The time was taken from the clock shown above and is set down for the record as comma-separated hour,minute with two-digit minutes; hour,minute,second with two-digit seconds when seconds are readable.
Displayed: 5,50
